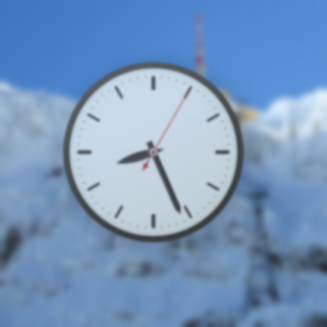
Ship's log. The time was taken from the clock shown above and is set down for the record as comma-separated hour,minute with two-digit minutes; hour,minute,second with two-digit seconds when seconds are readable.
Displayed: 8,26,05
